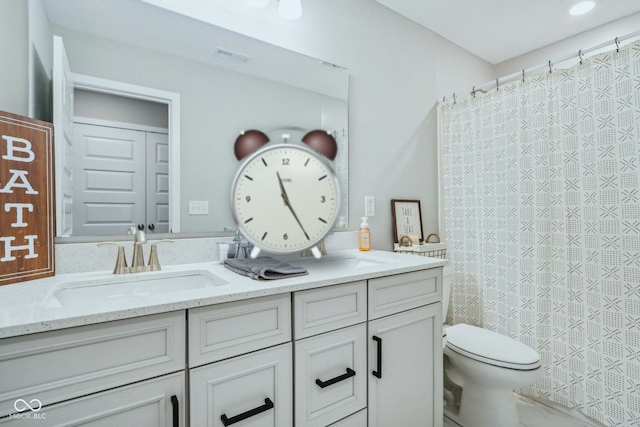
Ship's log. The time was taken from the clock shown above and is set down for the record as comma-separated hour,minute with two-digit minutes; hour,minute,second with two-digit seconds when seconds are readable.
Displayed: 11,25
